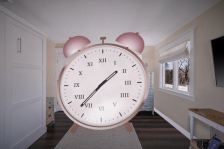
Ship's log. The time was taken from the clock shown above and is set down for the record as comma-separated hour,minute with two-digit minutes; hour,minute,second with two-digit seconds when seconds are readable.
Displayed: 1,37
